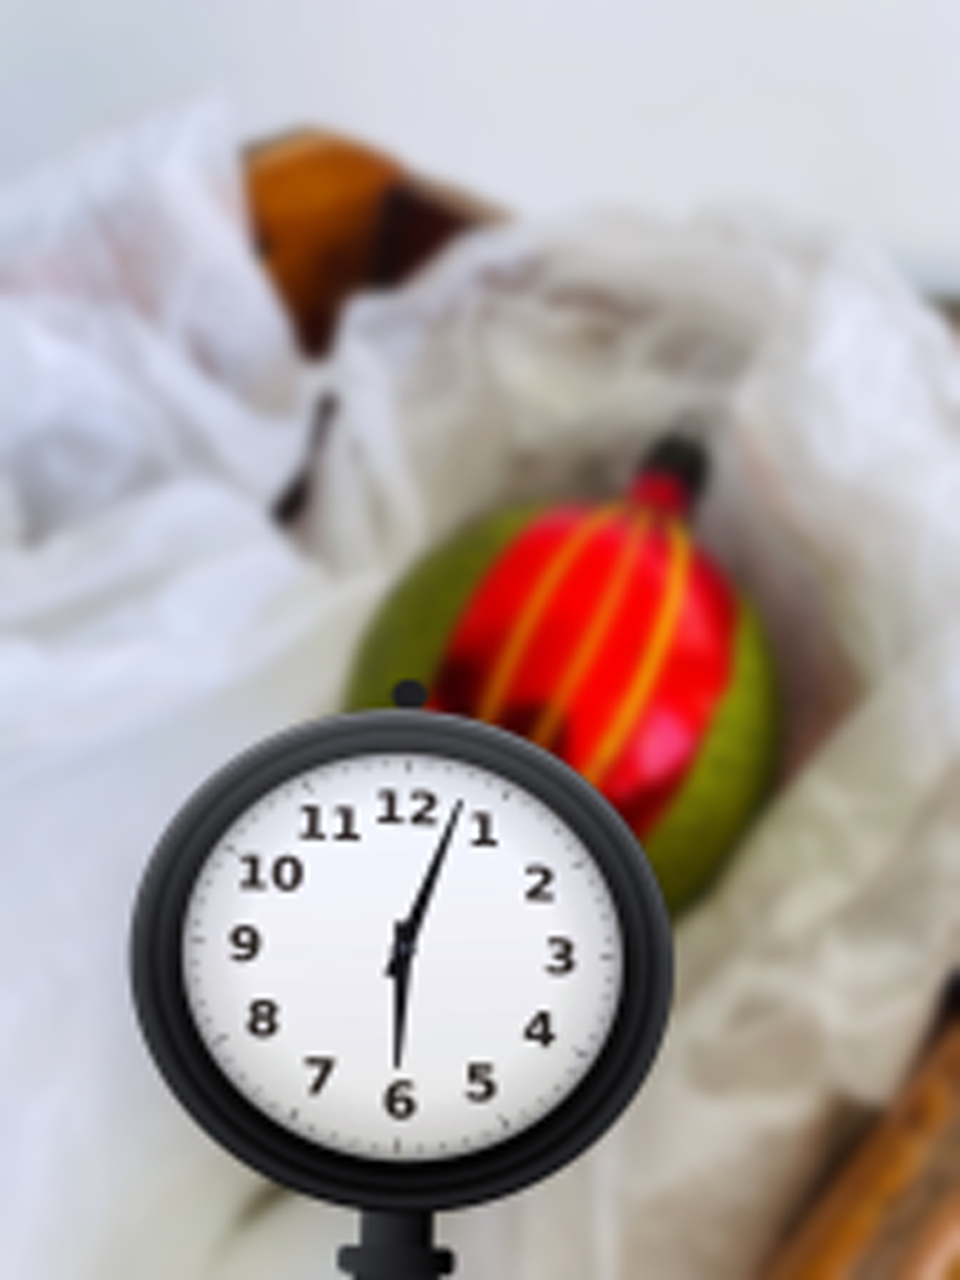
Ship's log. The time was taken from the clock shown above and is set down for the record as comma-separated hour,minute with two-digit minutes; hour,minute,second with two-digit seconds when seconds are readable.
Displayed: 6,03
